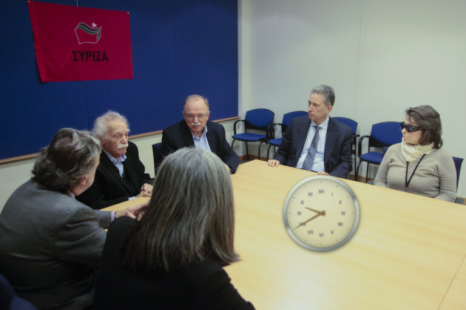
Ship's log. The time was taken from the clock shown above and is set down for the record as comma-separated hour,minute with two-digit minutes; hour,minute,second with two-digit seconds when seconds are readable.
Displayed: 9,40
